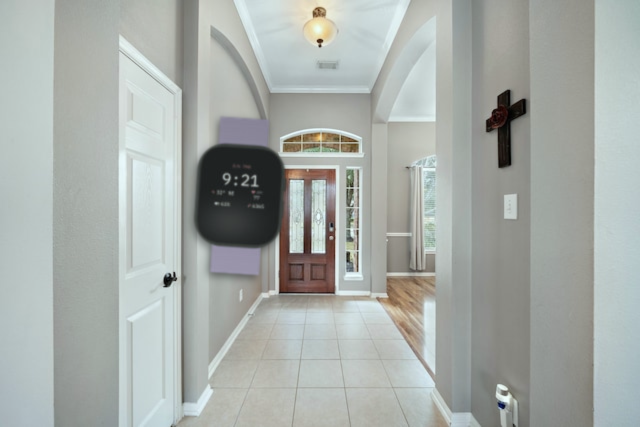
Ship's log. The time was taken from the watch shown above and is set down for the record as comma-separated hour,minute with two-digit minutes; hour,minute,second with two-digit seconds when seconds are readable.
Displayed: 9,21
